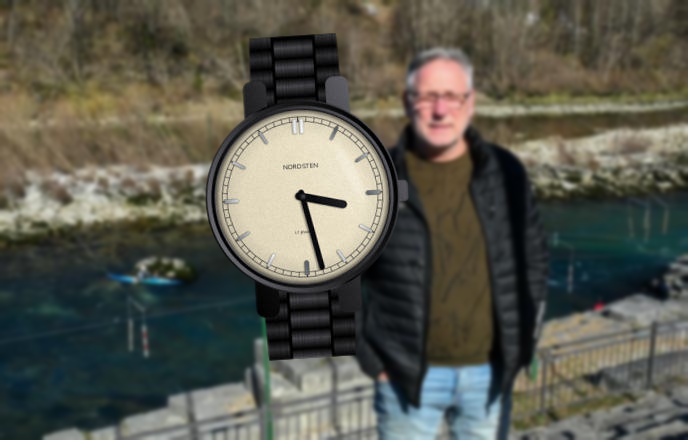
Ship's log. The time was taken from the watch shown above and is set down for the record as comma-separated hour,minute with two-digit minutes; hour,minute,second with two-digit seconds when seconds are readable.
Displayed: 3,28
